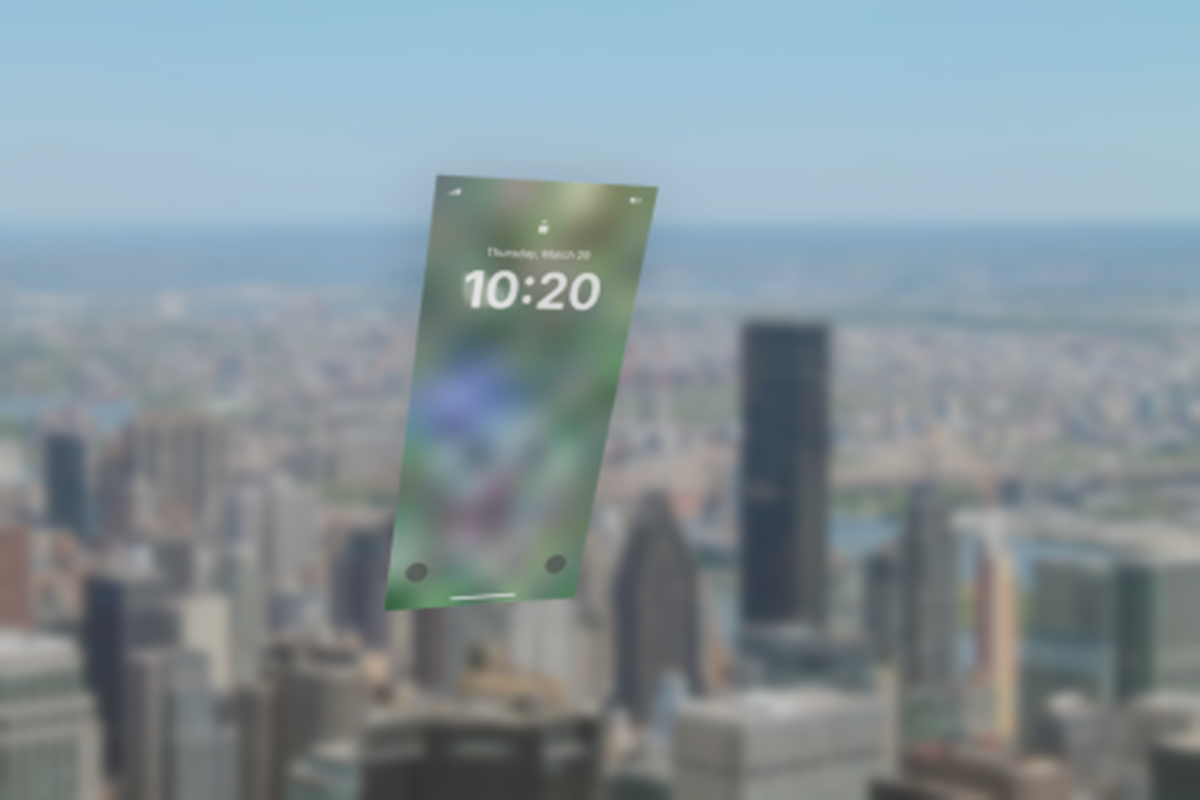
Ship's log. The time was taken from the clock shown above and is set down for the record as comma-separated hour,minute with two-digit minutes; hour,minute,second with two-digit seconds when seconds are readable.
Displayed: 10,20
